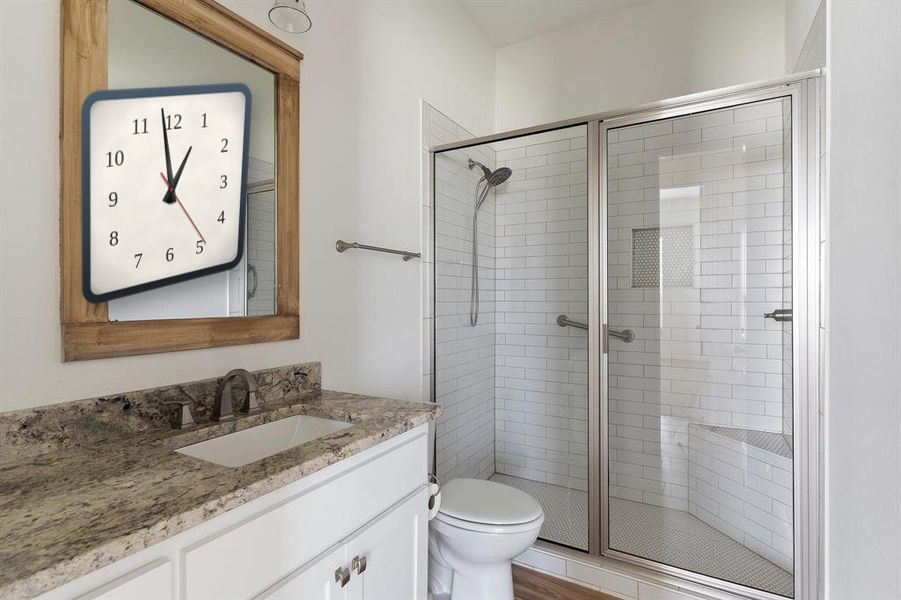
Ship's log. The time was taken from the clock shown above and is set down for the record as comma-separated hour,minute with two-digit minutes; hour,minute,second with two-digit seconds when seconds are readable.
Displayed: 12,58,24
